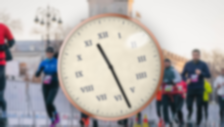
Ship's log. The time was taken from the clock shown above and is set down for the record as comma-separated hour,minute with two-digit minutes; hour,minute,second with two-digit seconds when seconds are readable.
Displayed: 11,28
